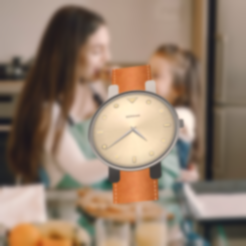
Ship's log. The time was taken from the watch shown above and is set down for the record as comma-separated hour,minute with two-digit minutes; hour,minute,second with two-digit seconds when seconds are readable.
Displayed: 4,39
